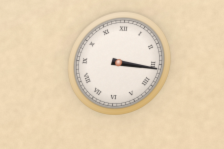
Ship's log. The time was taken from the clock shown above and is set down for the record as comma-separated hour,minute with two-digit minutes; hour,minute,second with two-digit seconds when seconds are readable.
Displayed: 3,16
